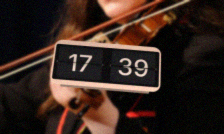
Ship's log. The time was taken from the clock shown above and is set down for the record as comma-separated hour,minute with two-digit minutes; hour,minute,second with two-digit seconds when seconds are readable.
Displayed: 17,39
